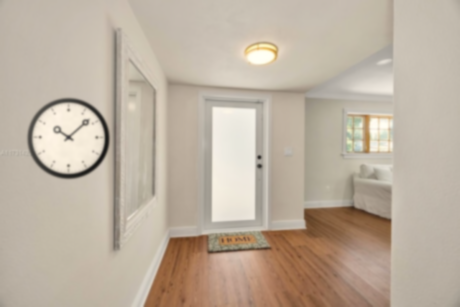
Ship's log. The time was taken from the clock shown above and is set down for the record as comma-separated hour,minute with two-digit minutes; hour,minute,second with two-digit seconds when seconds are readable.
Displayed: 10,08
